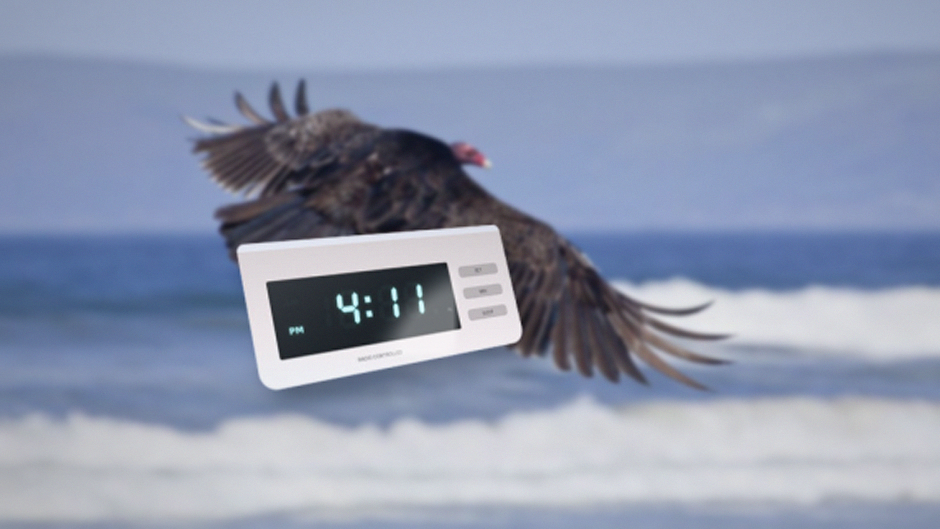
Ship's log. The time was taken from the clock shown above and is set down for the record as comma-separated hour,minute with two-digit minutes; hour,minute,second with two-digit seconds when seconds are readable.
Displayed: 4,11
